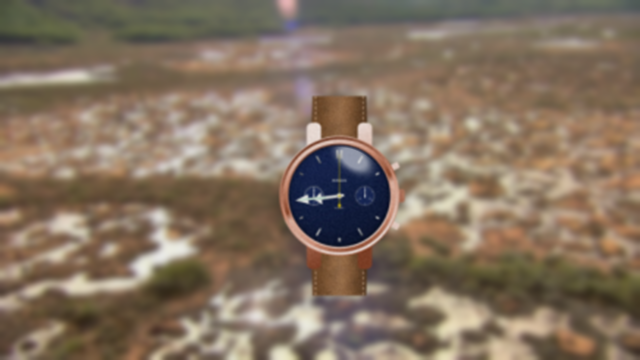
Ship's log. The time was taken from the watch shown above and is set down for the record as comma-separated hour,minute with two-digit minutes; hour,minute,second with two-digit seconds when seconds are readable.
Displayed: 8,44
